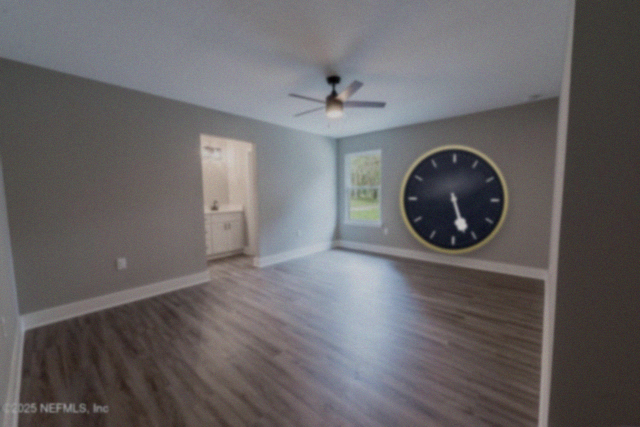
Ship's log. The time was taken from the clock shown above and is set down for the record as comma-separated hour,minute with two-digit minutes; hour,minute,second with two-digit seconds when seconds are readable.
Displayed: 5,27
